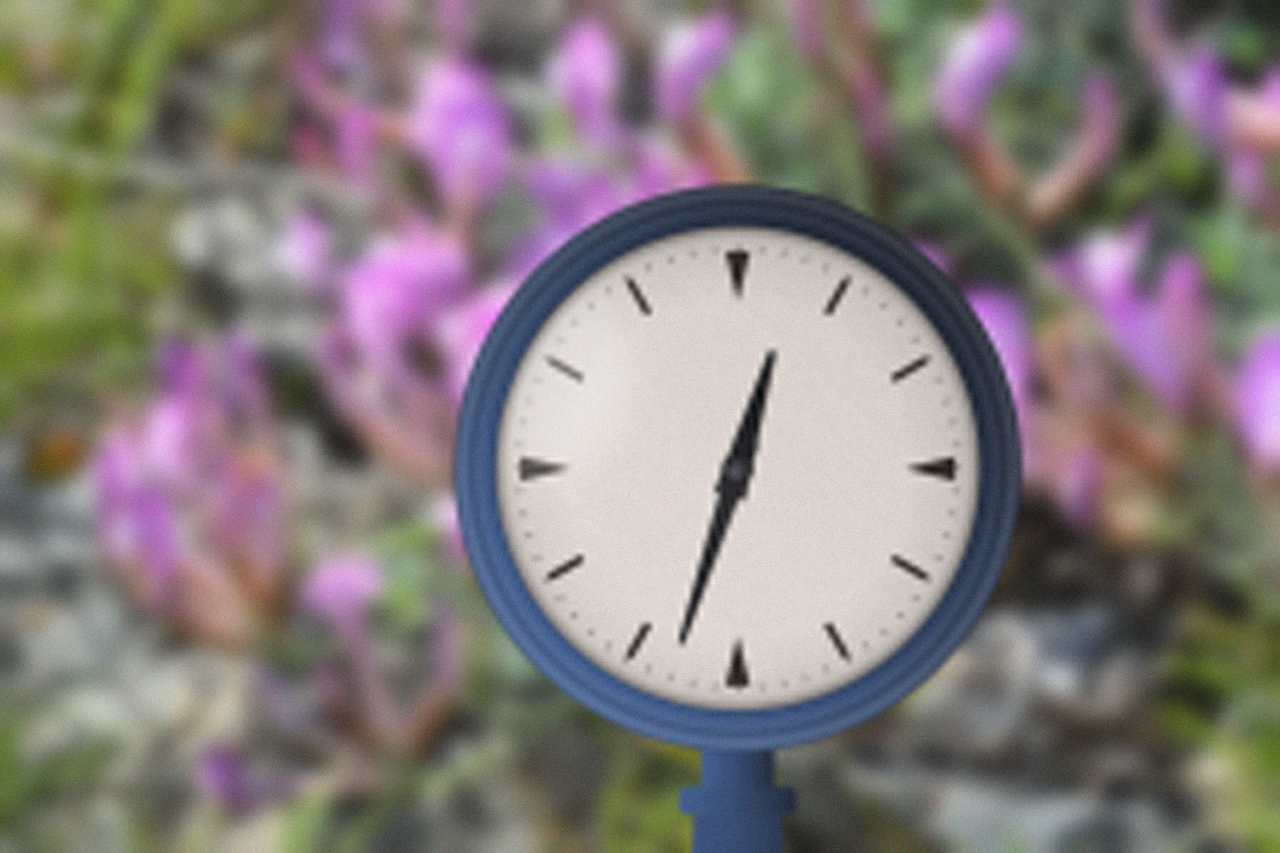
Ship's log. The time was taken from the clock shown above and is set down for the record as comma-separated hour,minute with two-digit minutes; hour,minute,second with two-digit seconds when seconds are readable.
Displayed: 12,33
